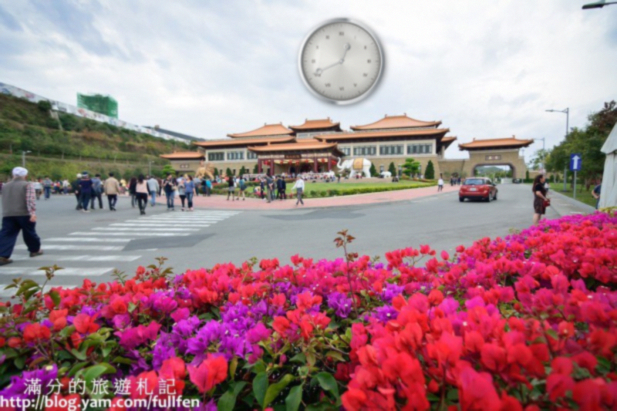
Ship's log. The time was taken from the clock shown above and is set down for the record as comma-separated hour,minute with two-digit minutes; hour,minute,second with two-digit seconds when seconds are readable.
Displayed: 12,41
